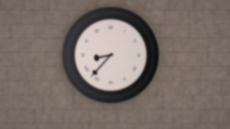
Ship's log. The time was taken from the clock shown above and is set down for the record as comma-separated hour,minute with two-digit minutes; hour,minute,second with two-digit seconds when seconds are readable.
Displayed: 8,37
